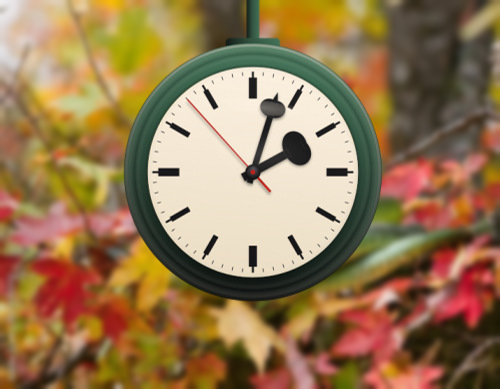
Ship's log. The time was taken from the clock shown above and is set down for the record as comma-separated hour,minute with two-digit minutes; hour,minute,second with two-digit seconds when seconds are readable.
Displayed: 2,02,53
